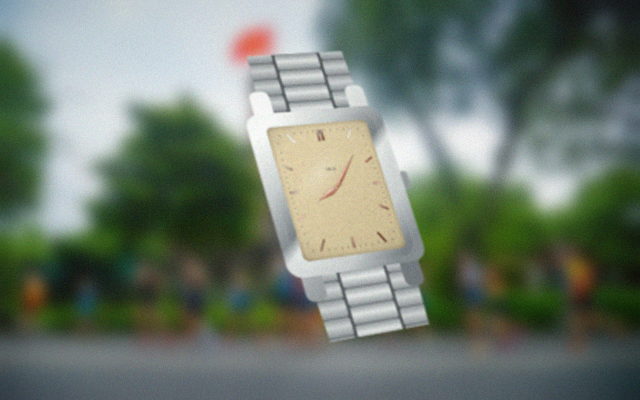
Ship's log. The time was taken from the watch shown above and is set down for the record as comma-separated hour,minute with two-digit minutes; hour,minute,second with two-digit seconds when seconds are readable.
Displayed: 8,07
